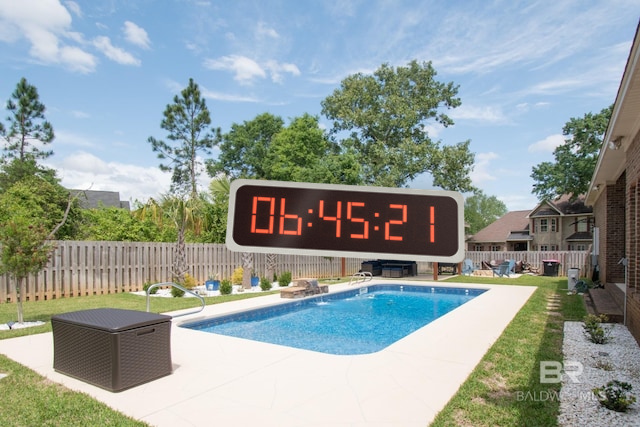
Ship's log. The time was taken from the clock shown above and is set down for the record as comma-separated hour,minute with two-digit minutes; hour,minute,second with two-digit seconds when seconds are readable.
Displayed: 6,45,21
